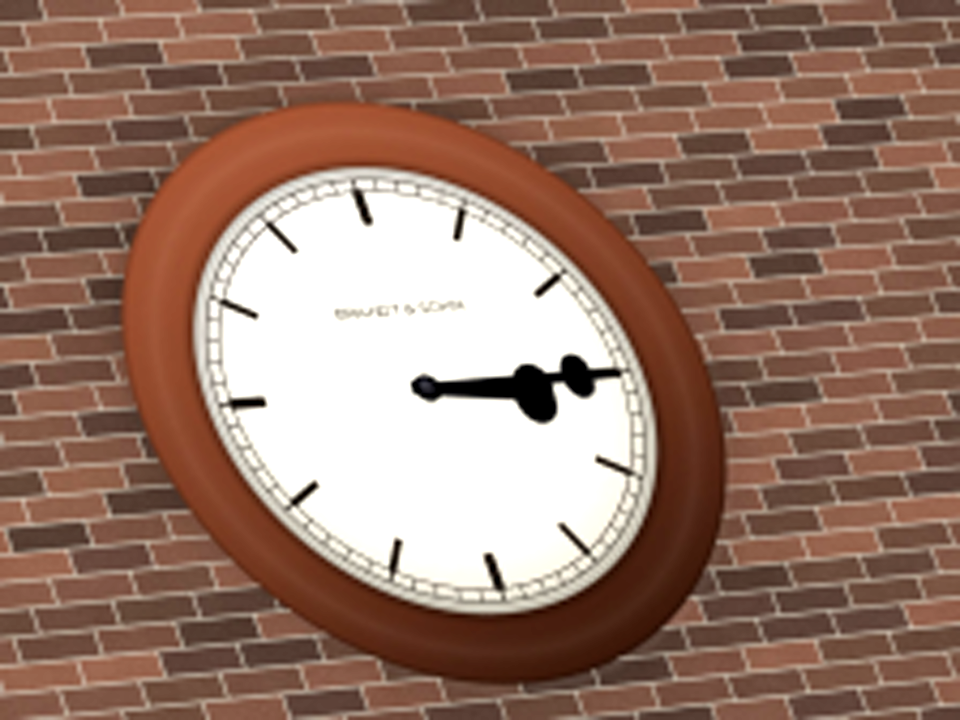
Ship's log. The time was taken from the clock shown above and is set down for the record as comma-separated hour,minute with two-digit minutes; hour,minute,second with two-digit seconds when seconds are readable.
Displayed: 3,15
